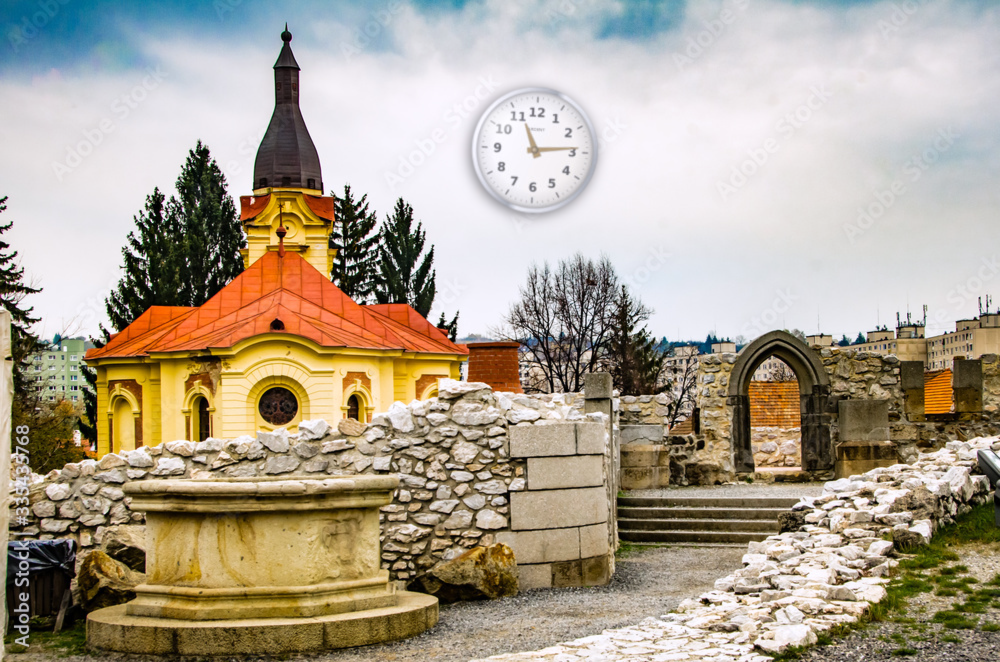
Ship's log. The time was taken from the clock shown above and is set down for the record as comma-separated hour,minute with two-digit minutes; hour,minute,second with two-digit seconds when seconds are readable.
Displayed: 11,14
